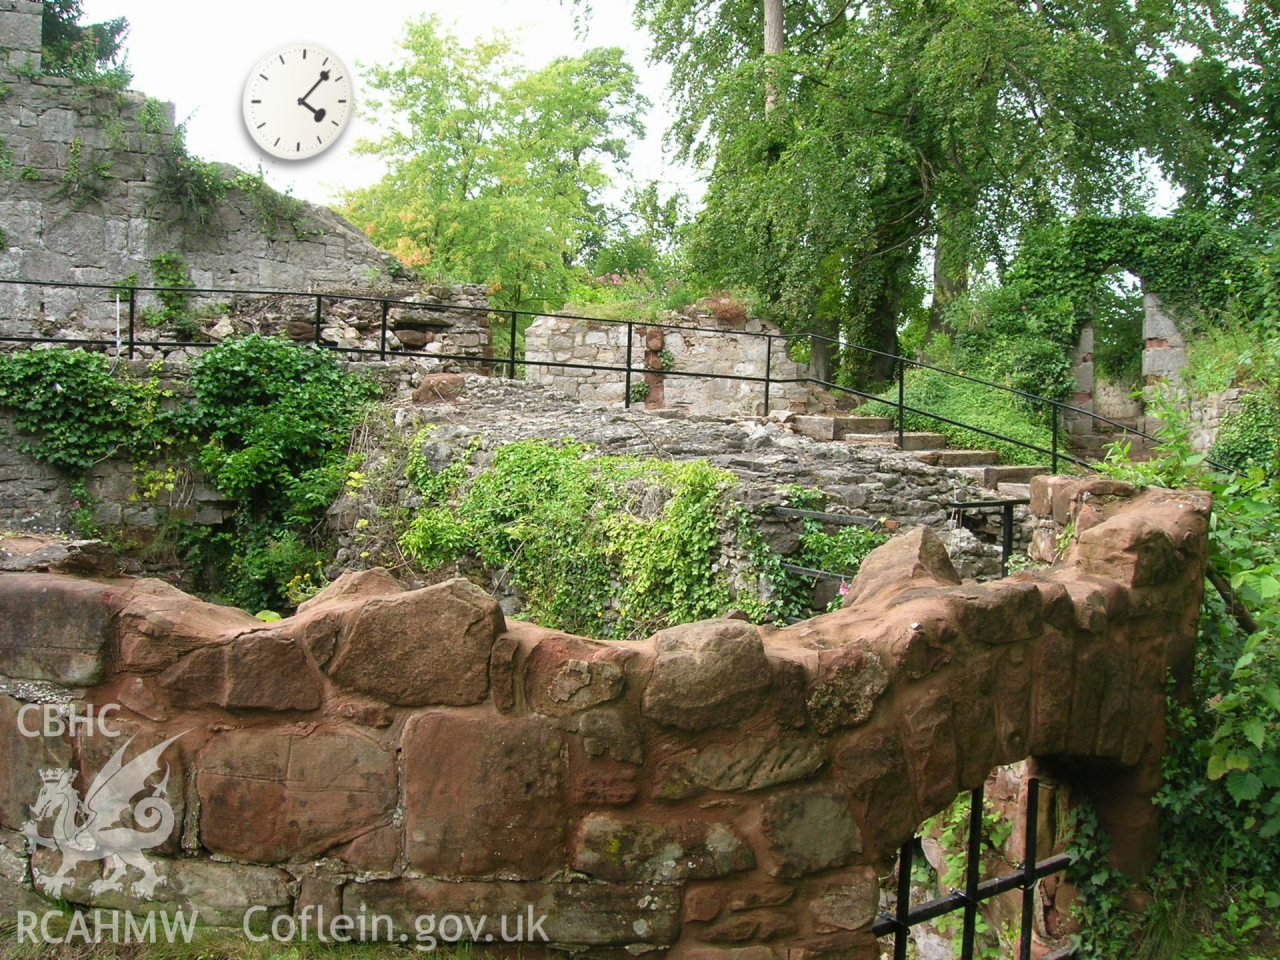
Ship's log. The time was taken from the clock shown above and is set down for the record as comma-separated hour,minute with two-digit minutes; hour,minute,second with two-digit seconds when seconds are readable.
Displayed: 4,07
